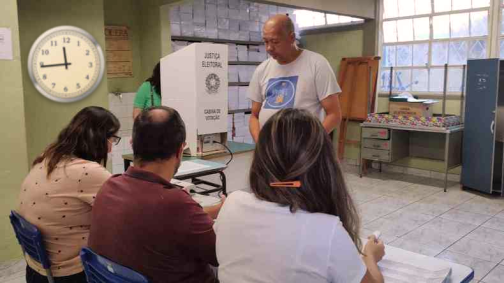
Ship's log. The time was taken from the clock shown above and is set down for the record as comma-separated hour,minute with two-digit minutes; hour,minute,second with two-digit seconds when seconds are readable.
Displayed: 11,44
